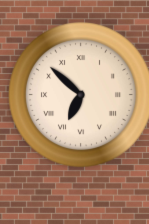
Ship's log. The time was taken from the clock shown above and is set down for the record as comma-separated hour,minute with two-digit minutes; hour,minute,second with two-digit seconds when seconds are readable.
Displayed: 6,52
